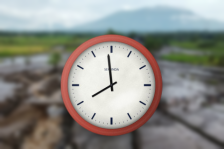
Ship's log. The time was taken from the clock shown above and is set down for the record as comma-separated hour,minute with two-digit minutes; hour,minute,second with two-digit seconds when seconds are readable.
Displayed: 7,59
